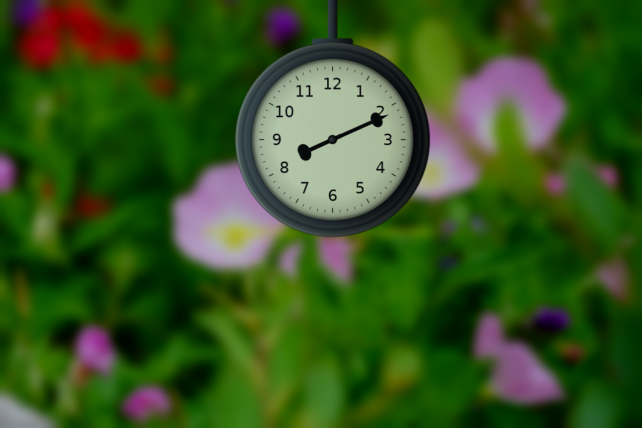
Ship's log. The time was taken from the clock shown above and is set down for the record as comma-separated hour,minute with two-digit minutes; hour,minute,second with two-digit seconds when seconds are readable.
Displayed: 8,11
